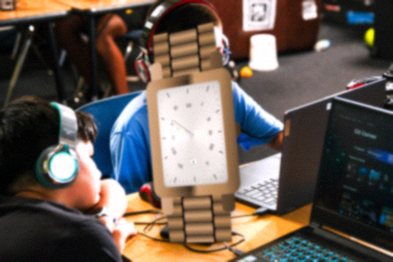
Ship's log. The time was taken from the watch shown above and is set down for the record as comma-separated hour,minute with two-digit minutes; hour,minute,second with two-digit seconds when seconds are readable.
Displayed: 9,51
